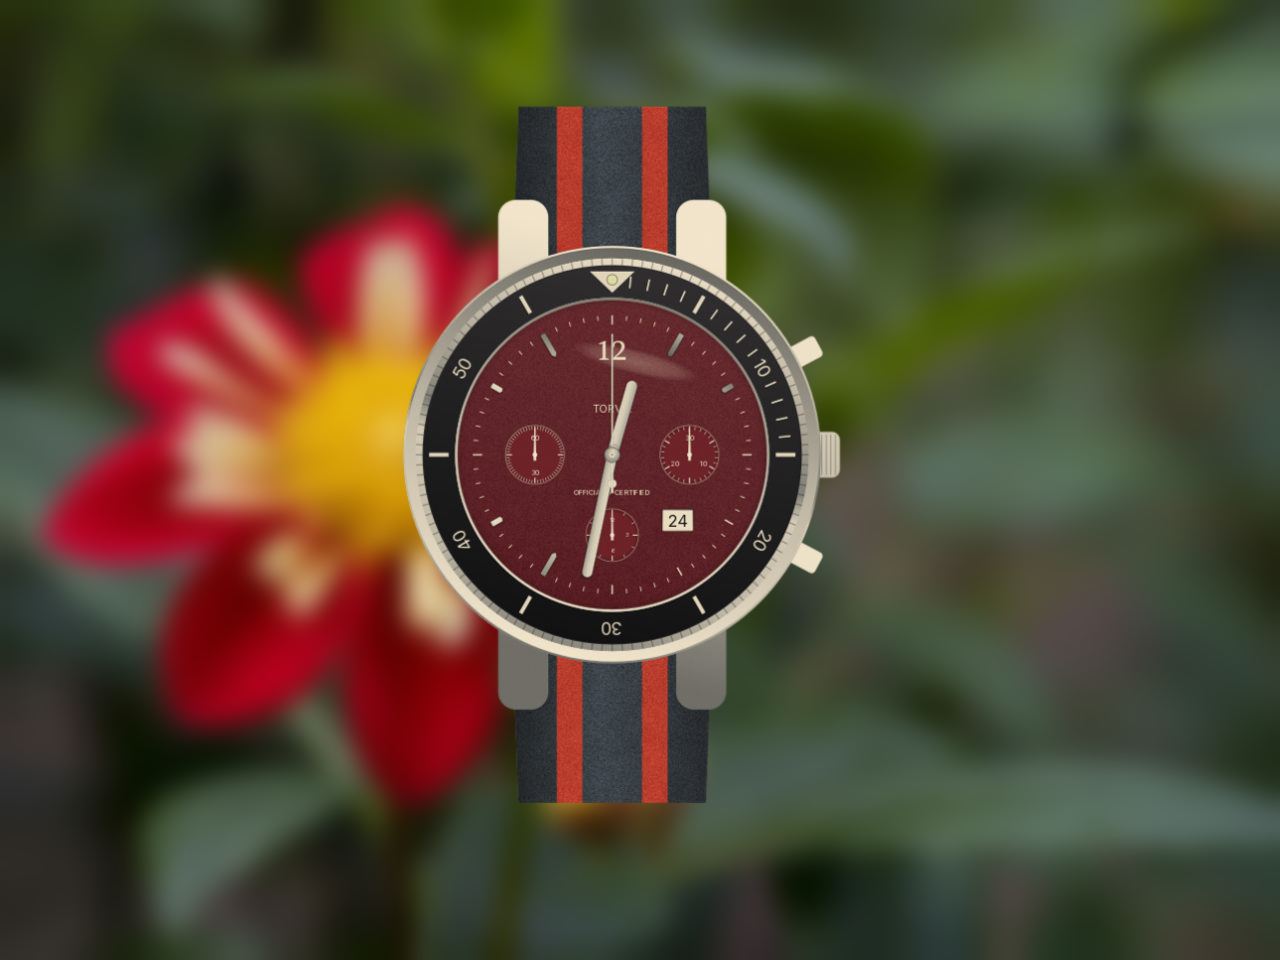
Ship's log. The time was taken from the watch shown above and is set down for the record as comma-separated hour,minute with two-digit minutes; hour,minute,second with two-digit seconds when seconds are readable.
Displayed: 12,32
